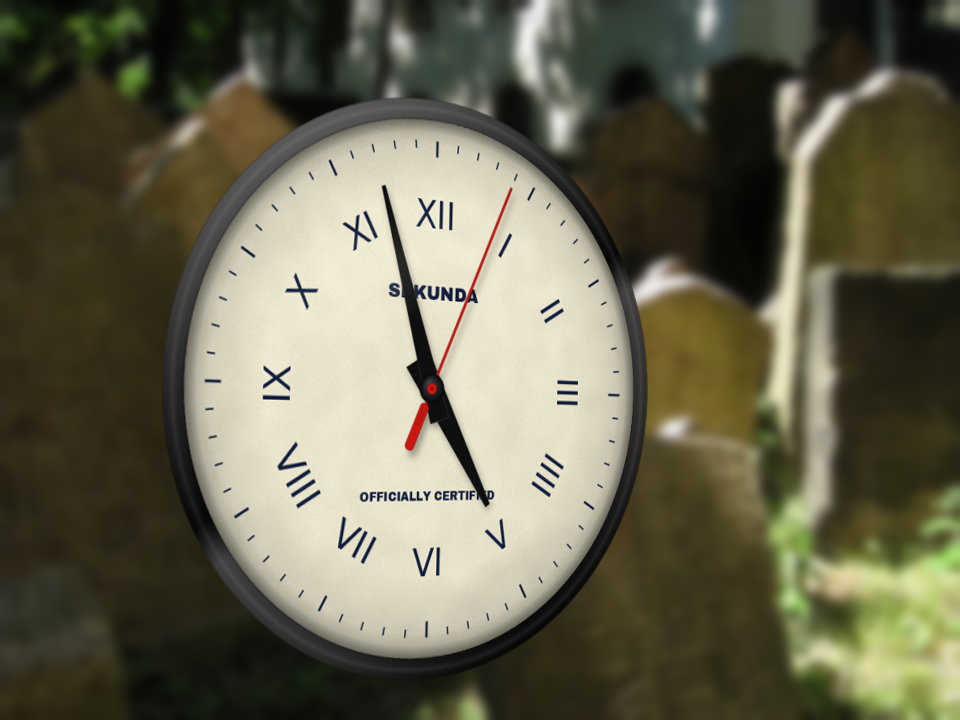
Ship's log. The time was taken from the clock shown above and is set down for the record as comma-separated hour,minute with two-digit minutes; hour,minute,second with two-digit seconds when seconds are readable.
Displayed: 4,57,04
